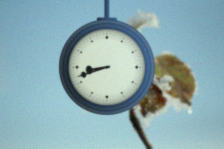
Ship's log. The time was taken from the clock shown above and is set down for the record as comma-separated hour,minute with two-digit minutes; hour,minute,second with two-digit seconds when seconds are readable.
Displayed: 8,42
